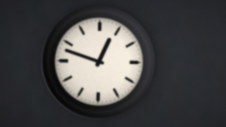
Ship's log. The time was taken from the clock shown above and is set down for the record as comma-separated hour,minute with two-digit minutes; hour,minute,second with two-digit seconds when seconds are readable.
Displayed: 12,48
